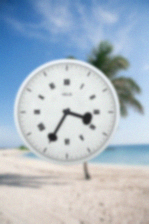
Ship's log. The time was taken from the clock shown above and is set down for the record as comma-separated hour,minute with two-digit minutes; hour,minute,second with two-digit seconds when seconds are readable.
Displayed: 3,35
